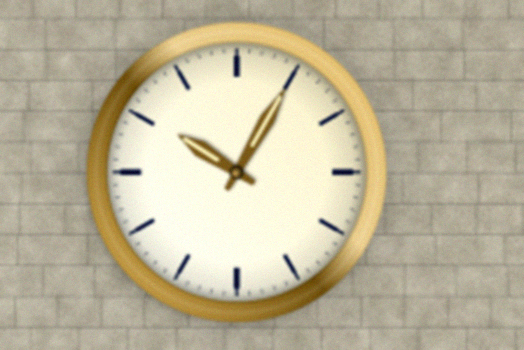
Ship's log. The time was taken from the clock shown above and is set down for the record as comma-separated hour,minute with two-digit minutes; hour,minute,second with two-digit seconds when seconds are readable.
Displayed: 10,05
